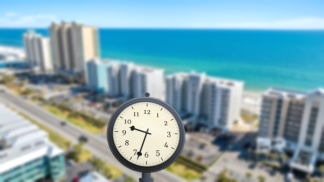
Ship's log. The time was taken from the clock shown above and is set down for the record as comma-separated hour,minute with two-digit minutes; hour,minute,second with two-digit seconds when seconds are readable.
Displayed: 9,33
